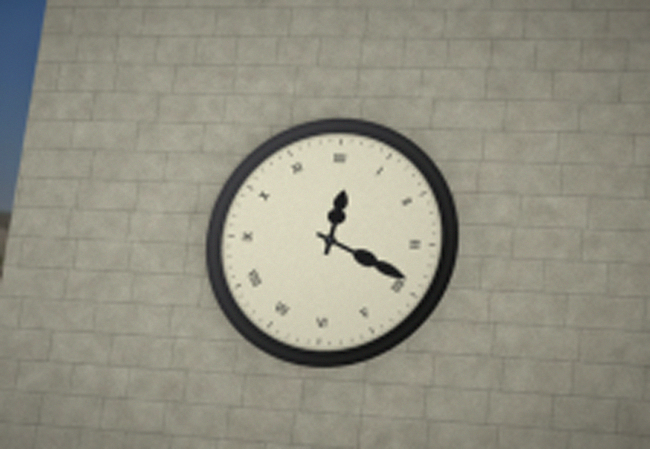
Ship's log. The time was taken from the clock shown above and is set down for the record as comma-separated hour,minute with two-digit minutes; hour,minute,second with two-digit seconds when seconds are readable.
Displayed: 12,19
